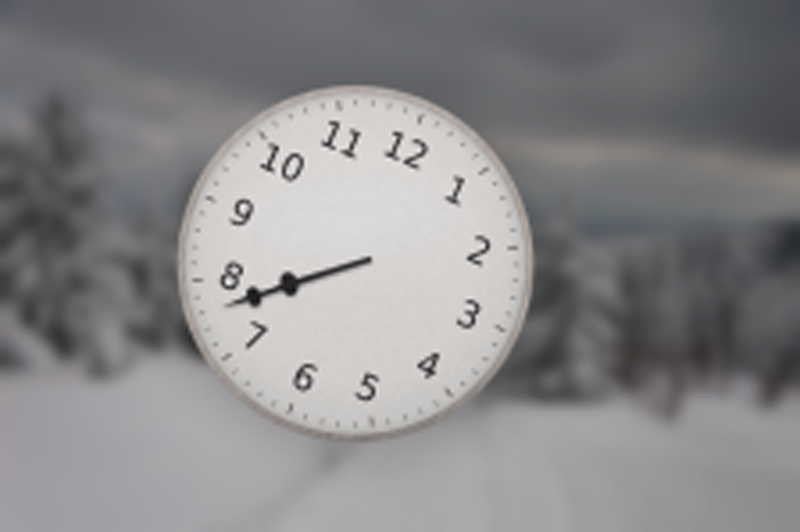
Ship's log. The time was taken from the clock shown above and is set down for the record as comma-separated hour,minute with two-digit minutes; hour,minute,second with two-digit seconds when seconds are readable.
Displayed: 7,38
